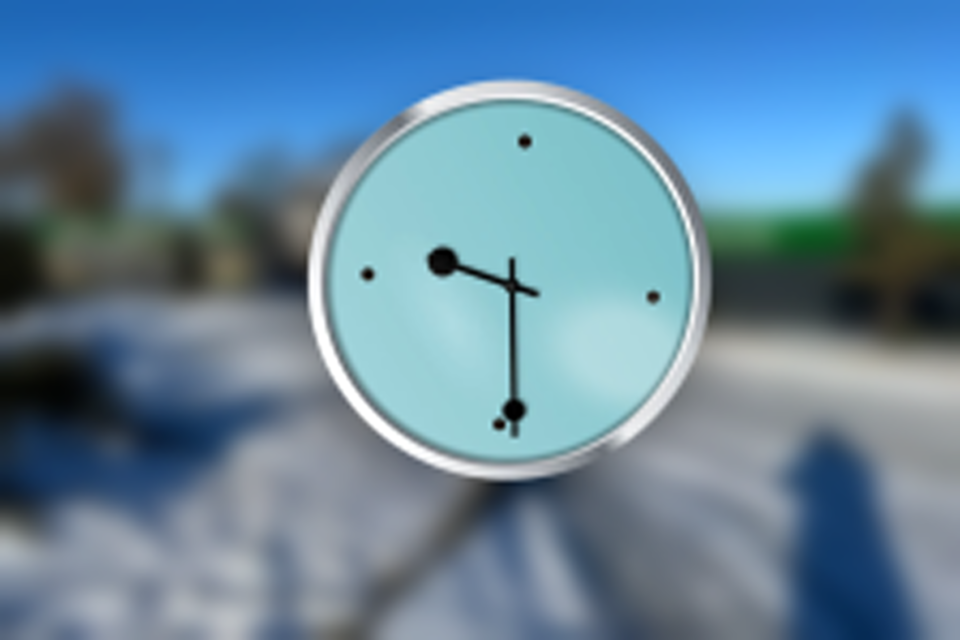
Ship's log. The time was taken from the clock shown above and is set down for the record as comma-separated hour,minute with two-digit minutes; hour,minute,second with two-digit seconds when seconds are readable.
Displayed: 9,29
